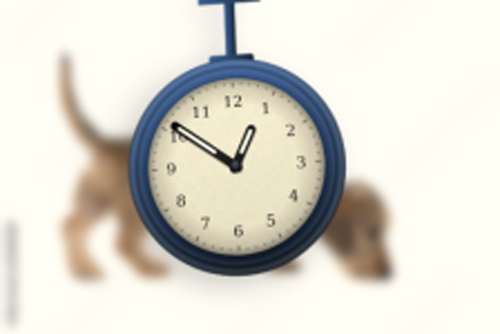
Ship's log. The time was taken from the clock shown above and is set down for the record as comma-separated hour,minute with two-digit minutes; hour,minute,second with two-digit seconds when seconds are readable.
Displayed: 12,51
